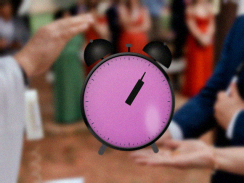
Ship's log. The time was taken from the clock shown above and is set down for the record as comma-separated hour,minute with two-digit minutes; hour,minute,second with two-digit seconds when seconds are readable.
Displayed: 1,05
